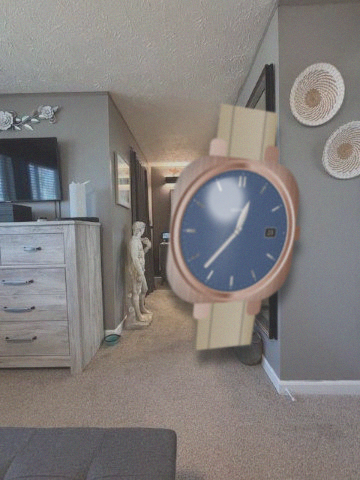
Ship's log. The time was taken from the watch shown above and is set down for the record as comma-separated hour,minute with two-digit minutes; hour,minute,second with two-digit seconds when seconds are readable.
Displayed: 12,37
